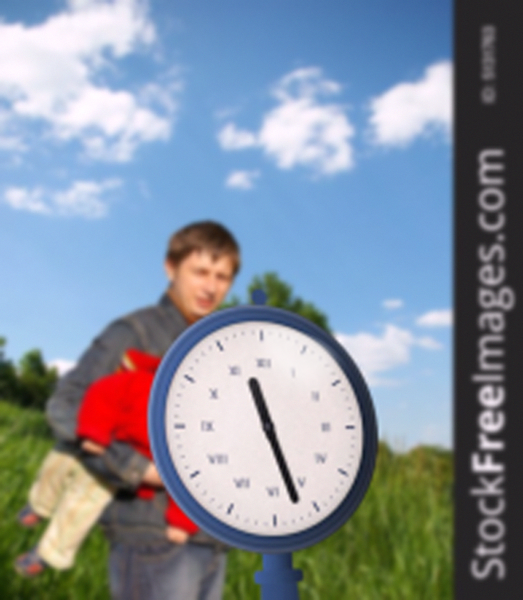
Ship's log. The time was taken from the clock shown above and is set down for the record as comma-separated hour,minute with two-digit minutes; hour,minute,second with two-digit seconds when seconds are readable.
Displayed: 11,27
